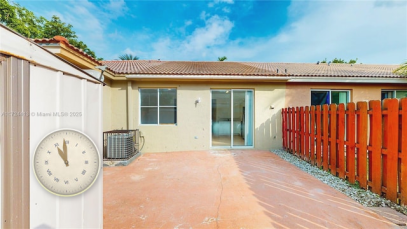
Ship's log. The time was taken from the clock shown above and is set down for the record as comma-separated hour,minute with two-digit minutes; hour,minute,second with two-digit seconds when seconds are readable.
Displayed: 10,59
